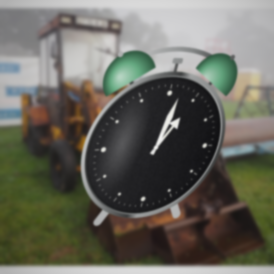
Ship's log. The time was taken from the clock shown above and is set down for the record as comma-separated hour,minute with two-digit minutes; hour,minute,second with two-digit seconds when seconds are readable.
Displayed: 1,02
